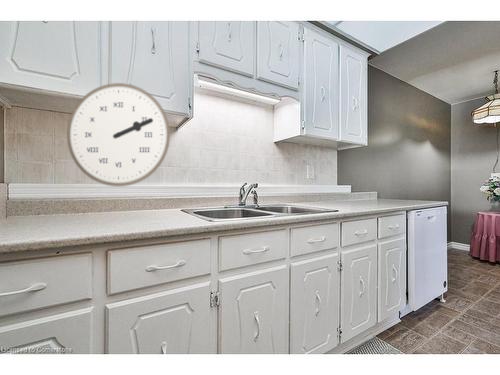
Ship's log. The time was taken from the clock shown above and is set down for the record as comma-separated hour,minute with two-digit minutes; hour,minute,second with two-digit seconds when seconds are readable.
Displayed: 2,11
